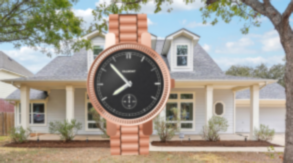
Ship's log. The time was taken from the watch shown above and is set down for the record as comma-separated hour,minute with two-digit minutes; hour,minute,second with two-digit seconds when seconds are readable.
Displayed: 7,53
